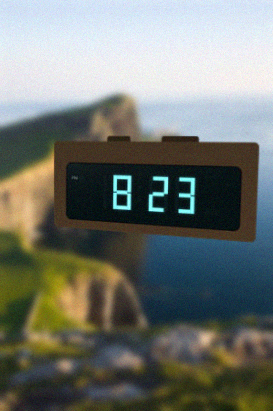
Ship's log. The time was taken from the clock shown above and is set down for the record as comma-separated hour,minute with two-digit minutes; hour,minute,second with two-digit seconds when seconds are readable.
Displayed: 8,23
